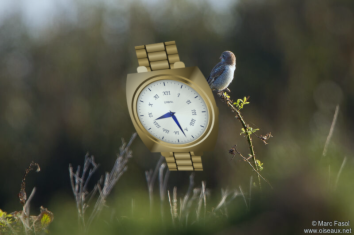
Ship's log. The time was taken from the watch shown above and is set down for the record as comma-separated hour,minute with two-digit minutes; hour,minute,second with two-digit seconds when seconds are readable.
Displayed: 8,27
